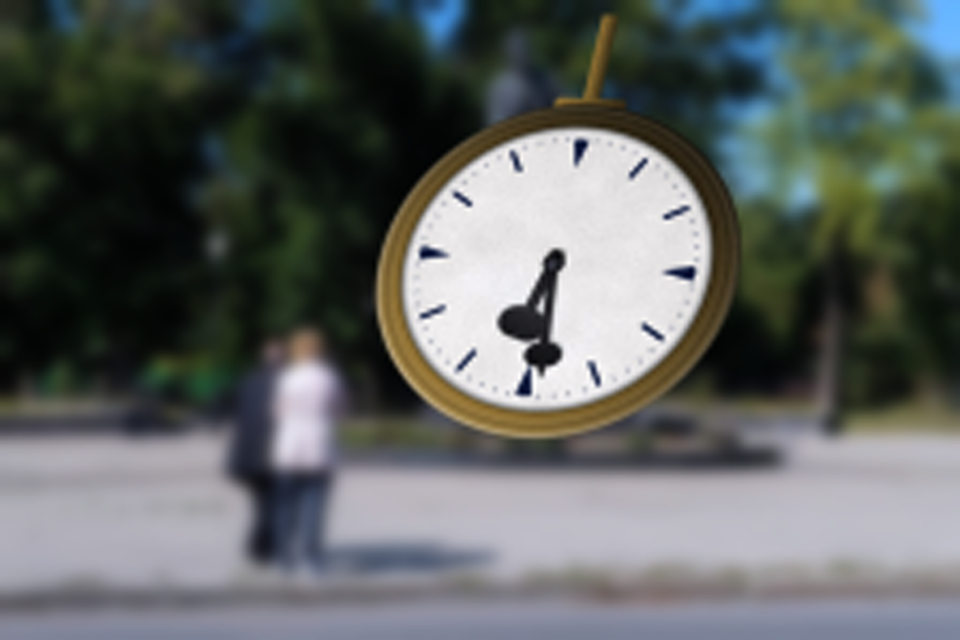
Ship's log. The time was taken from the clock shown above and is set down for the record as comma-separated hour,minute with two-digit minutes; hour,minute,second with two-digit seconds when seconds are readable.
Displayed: 6,29
